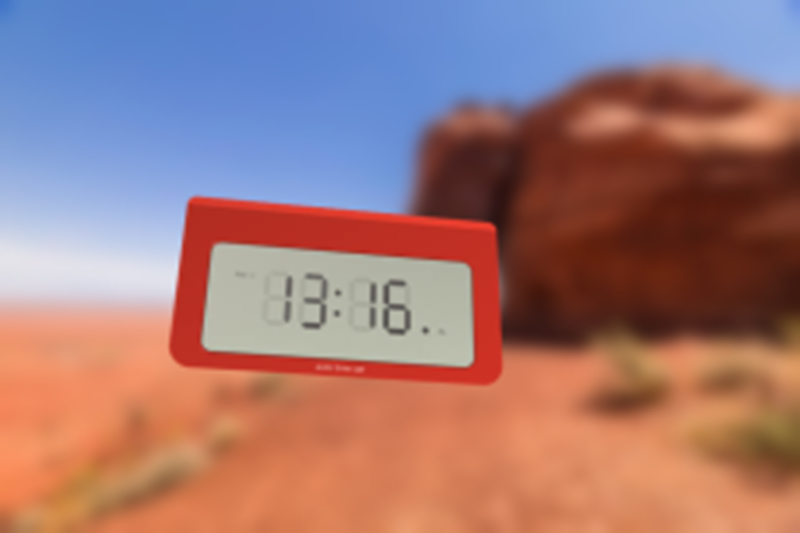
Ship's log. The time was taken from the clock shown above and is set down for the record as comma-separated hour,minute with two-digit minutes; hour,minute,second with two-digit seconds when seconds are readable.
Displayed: 13,16
